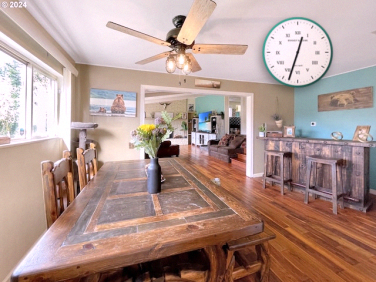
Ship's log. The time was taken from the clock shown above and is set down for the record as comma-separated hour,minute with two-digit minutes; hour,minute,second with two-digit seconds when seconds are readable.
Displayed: 12,33
